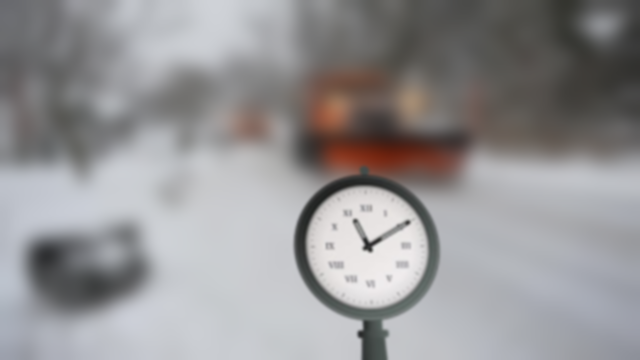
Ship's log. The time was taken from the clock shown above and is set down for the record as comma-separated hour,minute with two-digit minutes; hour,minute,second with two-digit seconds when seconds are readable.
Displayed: 11,10
